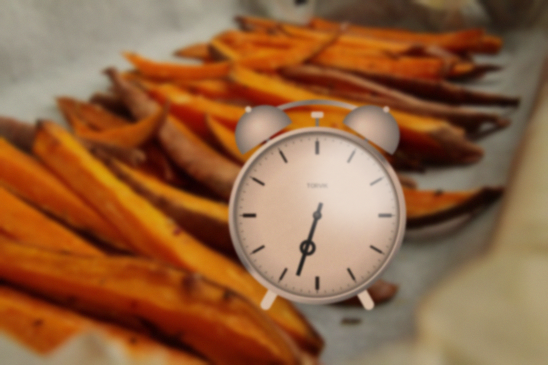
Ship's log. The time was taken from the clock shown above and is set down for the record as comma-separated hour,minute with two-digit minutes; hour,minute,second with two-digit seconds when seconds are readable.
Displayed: 6,33
